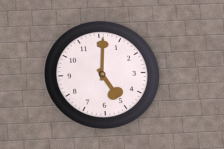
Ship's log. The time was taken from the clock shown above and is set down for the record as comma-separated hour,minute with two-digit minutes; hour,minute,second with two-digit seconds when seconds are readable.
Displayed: 5,01
